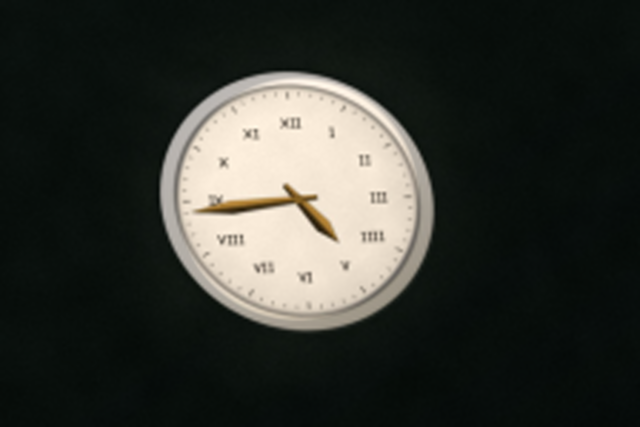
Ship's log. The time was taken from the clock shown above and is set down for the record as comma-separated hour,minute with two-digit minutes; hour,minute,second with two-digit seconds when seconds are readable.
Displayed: 4,44
